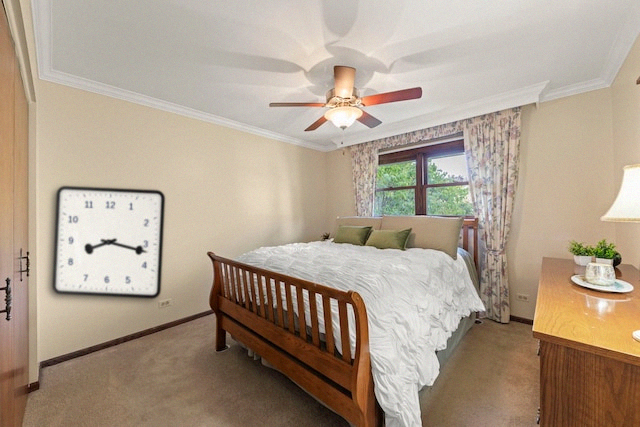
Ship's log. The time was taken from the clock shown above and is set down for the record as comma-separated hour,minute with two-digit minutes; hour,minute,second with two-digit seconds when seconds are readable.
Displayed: 8,17
